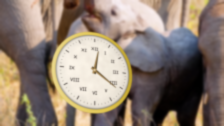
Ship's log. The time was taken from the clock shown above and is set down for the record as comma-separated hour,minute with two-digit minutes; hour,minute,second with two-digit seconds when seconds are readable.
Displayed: 12,21
